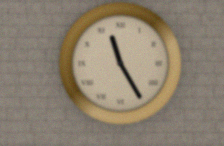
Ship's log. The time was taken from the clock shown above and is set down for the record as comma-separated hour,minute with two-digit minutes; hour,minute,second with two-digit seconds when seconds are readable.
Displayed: 11,25
